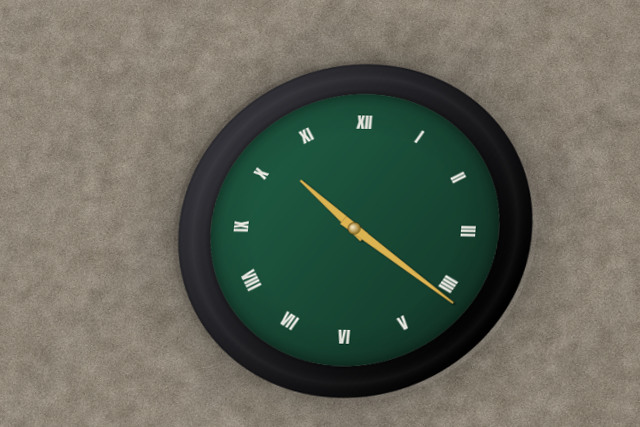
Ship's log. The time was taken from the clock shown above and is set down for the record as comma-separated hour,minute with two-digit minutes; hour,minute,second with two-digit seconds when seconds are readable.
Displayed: 10,21
